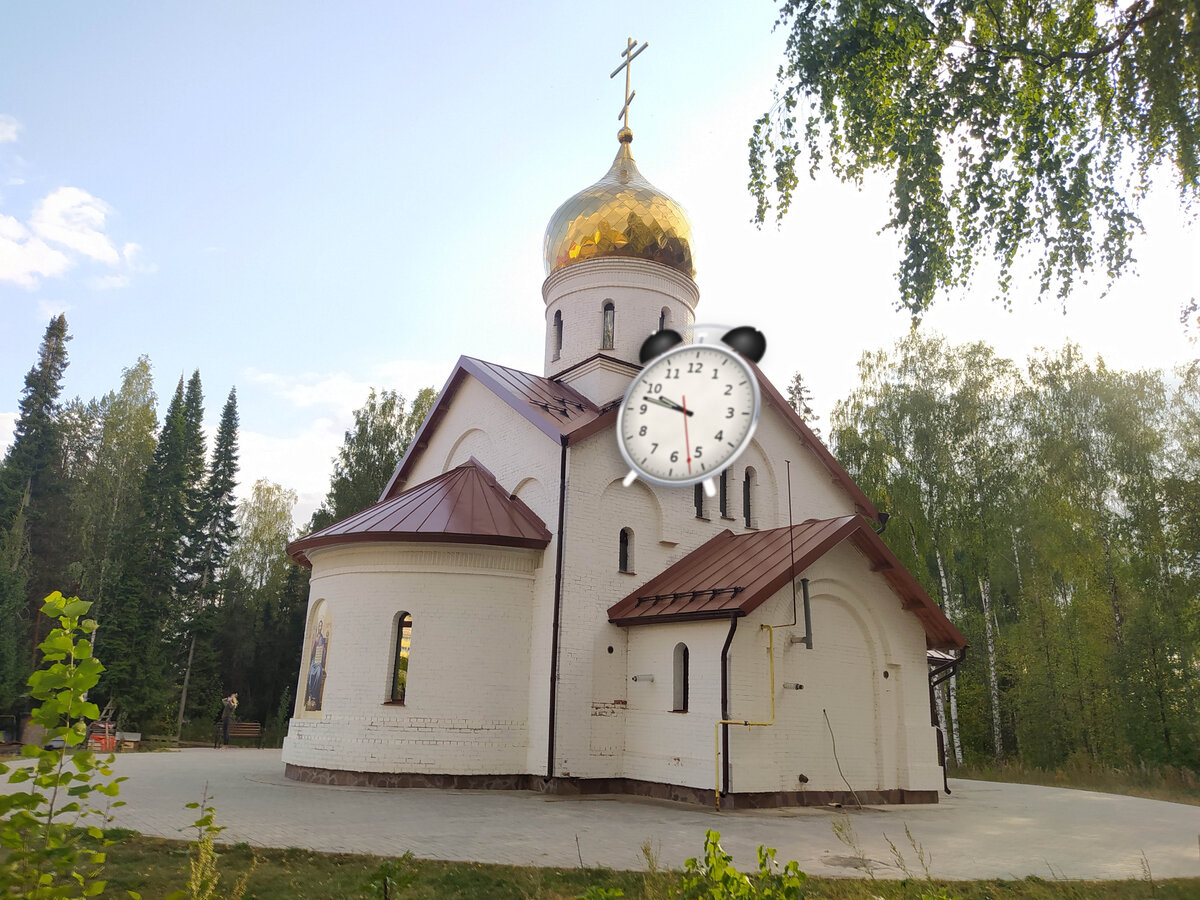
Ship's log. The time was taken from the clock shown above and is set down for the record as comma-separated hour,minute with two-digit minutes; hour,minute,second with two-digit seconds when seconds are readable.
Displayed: 9,47,27
